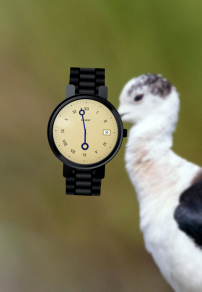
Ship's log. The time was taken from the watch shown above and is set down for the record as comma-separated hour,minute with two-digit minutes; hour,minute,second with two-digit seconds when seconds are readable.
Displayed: 5,58
